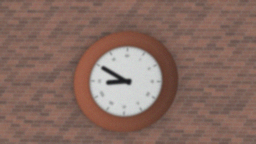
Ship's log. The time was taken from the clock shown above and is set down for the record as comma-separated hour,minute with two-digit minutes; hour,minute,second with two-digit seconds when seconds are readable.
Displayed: 8,50
